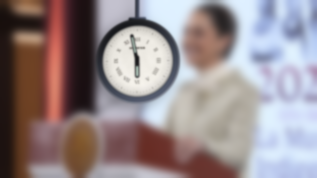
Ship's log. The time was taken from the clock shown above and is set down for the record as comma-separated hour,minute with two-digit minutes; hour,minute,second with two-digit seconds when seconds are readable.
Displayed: 5,58
